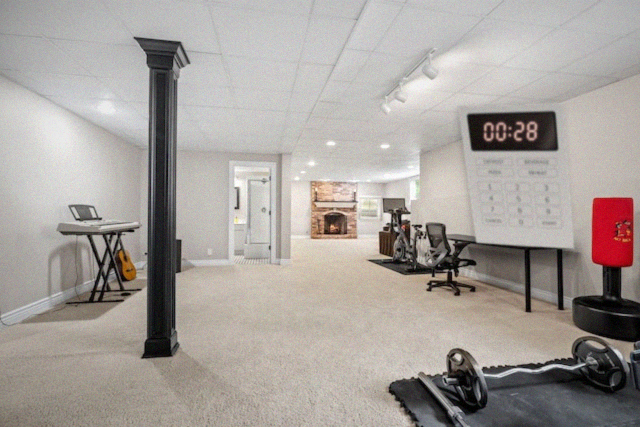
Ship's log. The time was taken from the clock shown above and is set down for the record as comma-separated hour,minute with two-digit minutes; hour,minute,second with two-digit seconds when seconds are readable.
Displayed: 0,28
